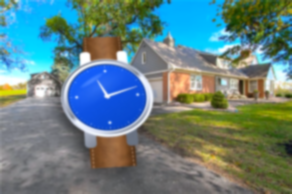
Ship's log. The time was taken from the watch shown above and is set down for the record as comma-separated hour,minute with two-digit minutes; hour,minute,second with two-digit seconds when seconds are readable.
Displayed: 11,12
